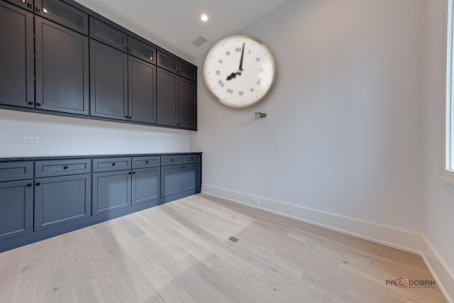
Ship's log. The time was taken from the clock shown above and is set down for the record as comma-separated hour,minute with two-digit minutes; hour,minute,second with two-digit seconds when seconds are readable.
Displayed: 8,02
